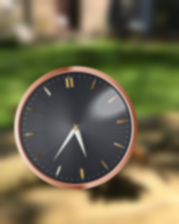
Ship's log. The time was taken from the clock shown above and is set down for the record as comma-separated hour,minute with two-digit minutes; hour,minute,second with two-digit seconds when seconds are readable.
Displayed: 5,37
